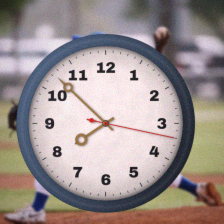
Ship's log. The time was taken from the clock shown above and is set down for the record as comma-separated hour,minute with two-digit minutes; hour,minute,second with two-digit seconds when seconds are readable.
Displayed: 7,52,17
